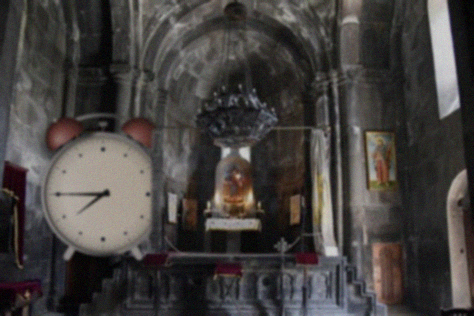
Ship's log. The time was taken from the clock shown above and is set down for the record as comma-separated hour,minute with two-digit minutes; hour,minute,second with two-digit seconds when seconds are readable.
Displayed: 7,45
